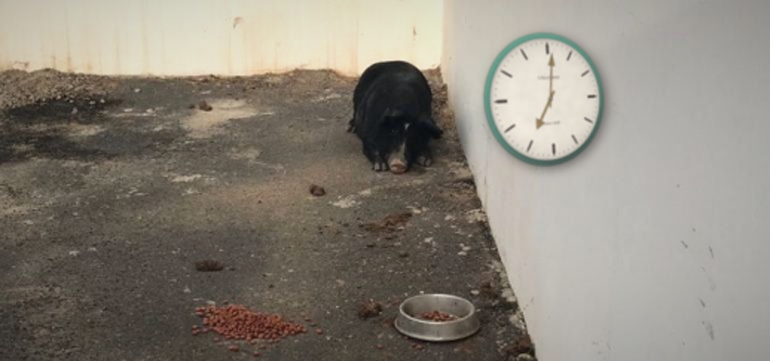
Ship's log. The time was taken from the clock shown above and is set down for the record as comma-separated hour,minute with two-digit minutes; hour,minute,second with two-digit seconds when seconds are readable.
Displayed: 7,01
